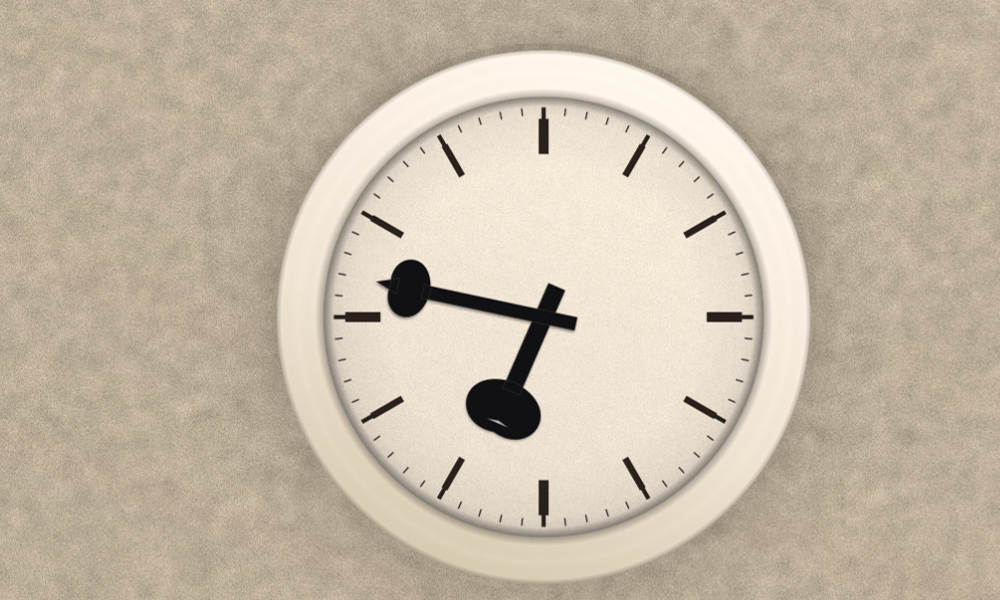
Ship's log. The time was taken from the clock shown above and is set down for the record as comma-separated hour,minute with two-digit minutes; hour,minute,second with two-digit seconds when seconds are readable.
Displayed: 6,47
